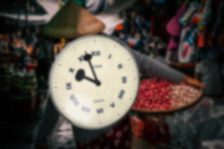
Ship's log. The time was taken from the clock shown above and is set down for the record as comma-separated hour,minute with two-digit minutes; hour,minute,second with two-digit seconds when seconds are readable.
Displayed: 9,57
